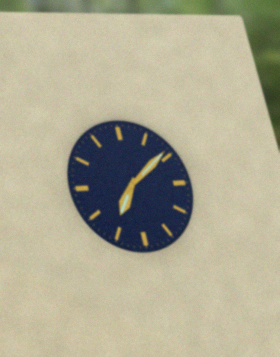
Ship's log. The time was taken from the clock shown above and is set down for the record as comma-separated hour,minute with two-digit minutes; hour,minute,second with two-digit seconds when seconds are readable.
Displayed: 7,09
